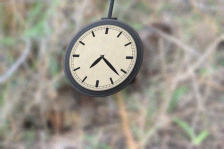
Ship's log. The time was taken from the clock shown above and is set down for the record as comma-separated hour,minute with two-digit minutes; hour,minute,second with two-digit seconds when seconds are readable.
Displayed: 7,22
